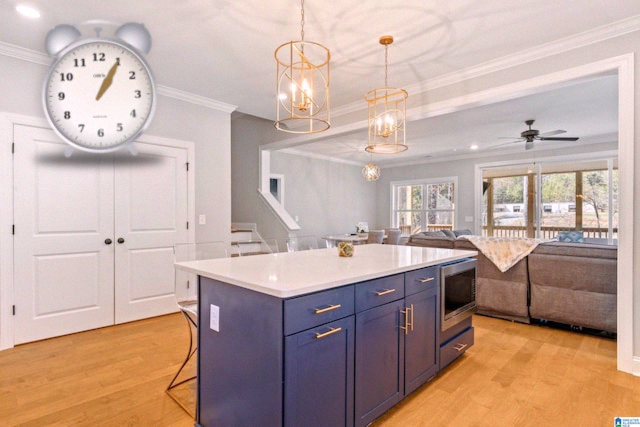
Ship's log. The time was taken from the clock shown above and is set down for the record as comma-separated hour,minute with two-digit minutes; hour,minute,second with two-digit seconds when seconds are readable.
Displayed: 1,05
